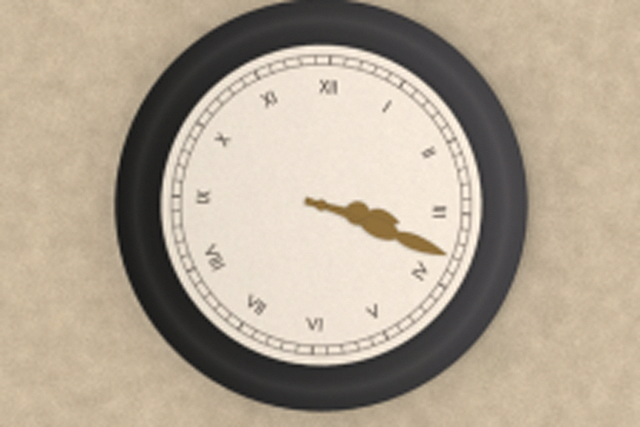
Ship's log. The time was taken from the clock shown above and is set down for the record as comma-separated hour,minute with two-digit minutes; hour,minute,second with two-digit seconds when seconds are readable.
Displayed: 3,18
